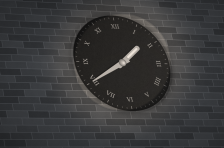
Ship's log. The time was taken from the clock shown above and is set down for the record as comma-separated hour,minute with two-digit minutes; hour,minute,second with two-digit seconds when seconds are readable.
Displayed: 1,40
